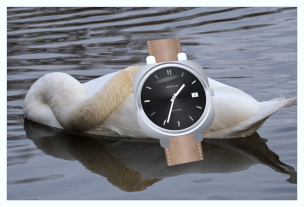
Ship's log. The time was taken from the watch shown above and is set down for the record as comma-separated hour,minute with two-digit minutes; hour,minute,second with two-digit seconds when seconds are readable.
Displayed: 1,34
